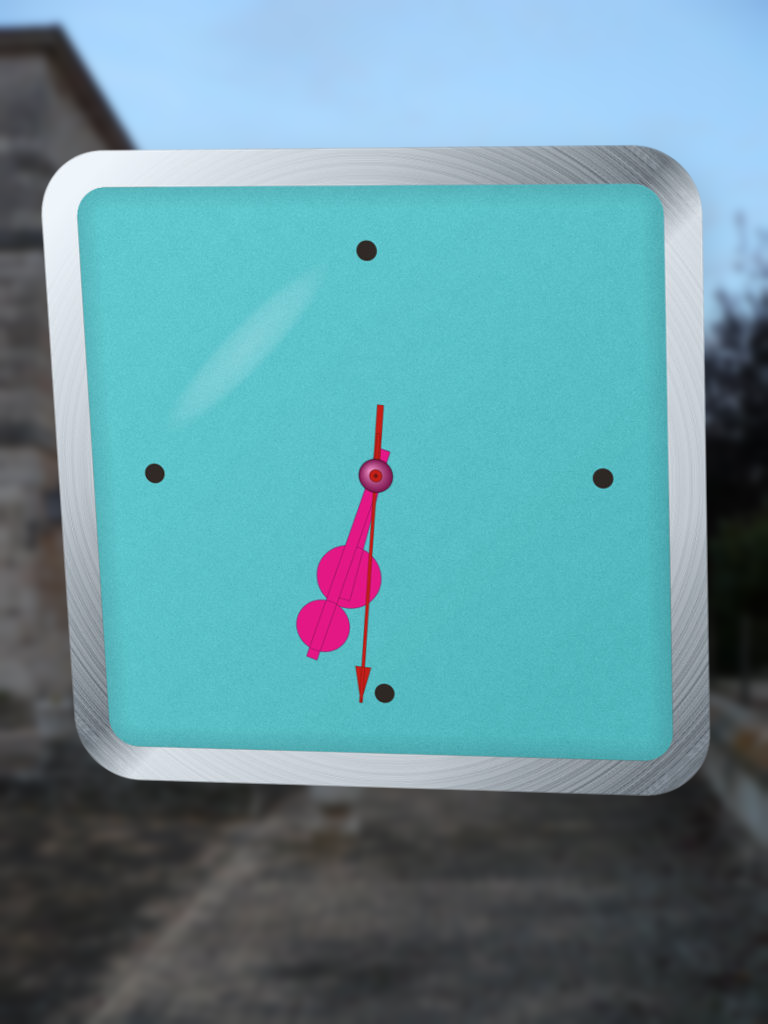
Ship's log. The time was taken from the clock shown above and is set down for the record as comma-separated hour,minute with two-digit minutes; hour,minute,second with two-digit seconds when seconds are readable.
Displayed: 6,33,31
